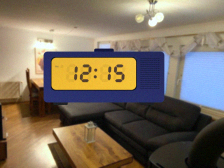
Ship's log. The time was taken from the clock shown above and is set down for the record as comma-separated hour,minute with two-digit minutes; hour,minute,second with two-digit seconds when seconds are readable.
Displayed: 12,15
